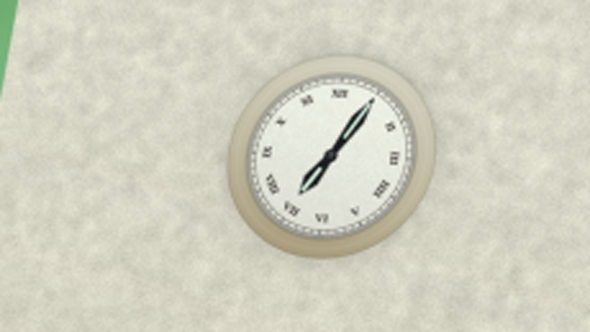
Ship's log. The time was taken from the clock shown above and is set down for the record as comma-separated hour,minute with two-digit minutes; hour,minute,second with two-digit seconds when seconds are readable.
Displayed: 7,05
